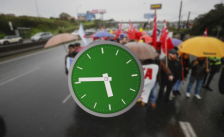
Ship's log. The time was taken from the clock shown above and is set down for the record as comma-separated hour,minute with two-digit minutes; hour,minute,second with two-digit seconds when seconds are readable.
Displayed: 5,46
